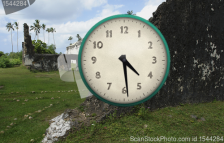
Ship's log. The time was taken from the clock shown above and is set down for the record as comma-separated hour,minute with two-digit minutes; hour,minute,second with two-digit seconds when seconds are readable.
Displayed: 4,29
